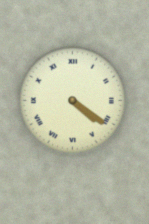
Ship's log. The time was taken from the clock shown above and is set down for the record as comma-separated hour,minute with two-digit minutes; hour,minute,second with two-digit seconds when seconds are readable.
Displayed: 4,21
